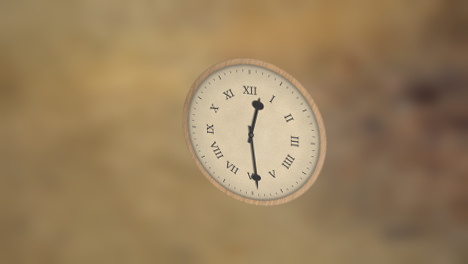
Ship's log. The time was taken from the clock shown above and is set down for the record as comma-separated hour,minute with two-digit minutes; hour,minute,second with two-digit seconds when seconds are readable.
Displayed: 12,29
